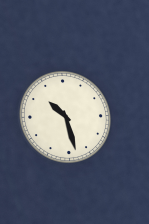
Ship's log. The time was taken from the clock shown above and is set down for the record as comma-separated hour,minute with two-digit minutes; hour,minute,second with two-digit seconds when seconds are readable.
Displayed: 10,28
